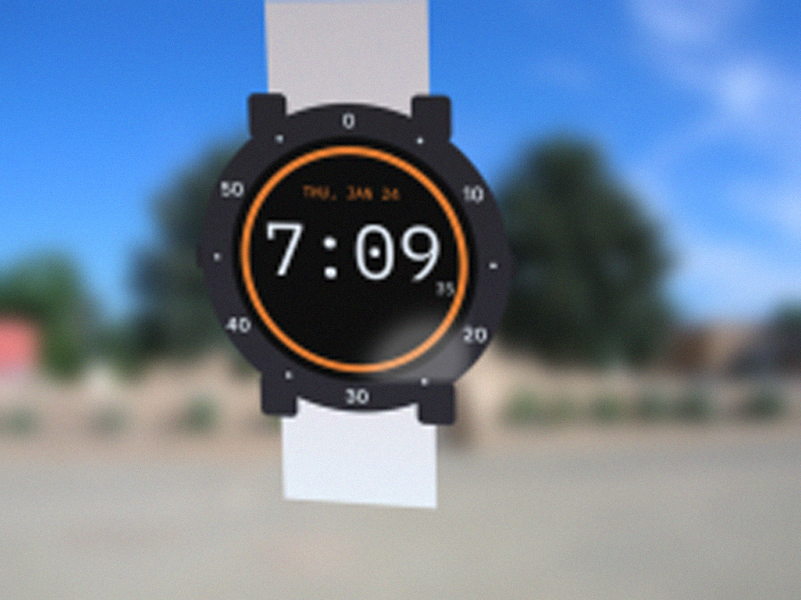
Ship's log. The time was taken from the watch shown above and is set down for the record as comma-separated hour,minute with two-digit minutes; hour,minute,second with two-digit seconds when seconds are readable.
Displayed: 7,09
